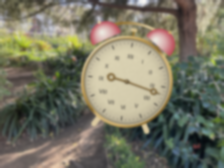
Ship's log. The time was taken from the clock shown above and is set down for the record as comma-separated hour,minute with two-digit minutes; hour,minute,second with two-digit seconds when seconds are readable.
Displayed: 9,17
